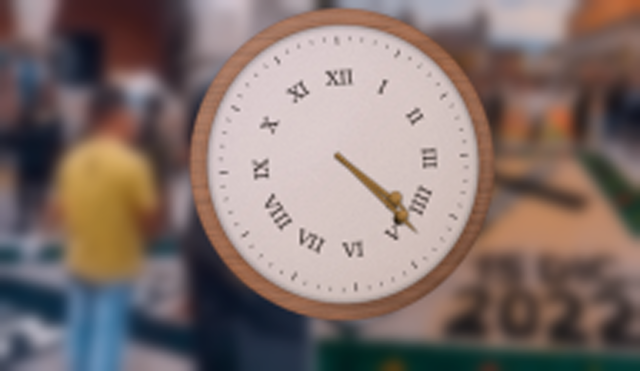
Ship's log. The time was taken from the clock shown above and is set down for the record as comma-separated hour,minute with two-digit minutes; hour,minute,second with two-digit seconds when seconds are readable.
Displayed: 4,23
